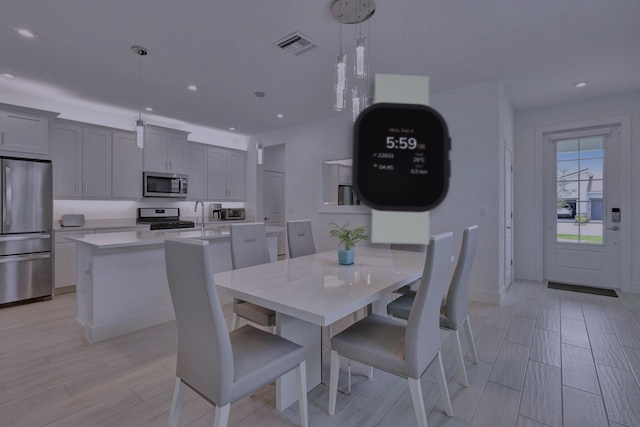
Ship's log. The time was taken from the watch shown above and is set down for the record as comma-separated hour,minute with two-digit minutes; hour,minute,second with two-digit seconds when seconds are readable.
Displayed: 5,59
